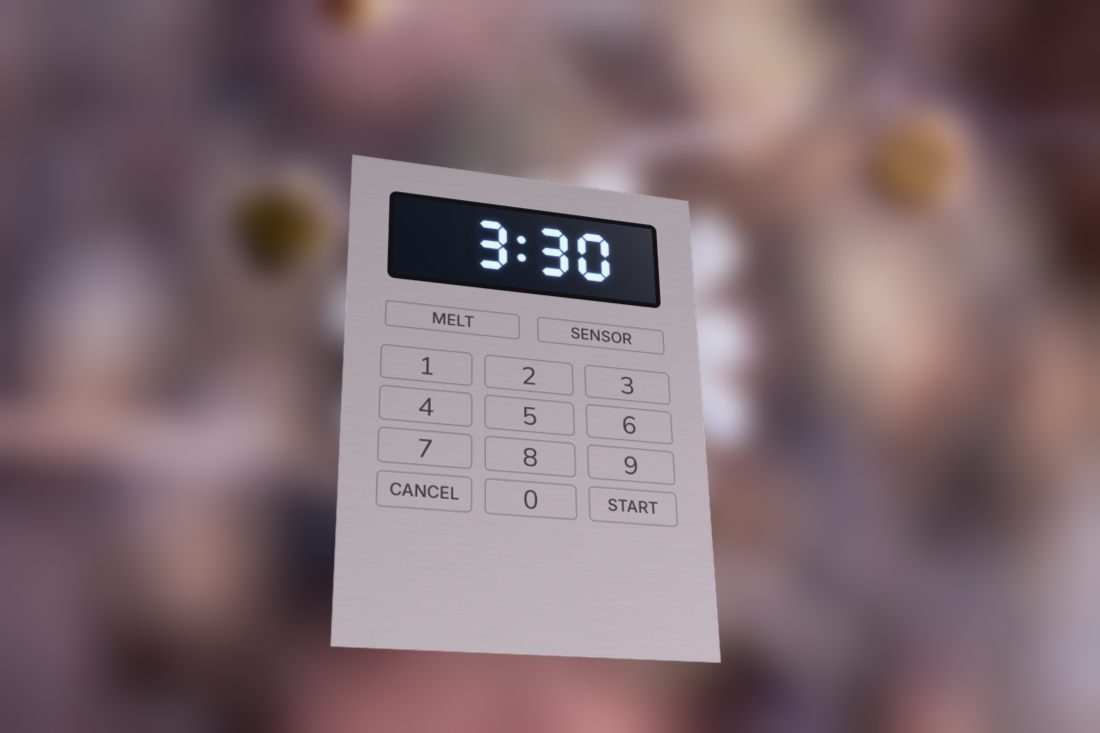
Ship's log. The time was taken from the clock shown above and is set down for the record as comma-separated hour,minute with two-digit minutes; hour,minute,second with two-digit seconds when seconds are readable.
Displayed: 3,30
